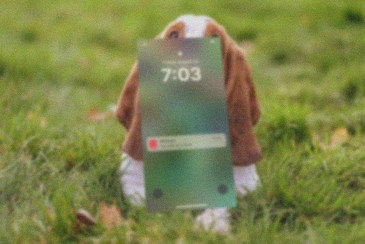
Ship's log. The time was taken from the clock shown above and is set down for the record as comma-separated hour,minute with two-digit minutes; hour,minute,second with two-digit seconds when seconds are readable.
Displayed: 7,03
